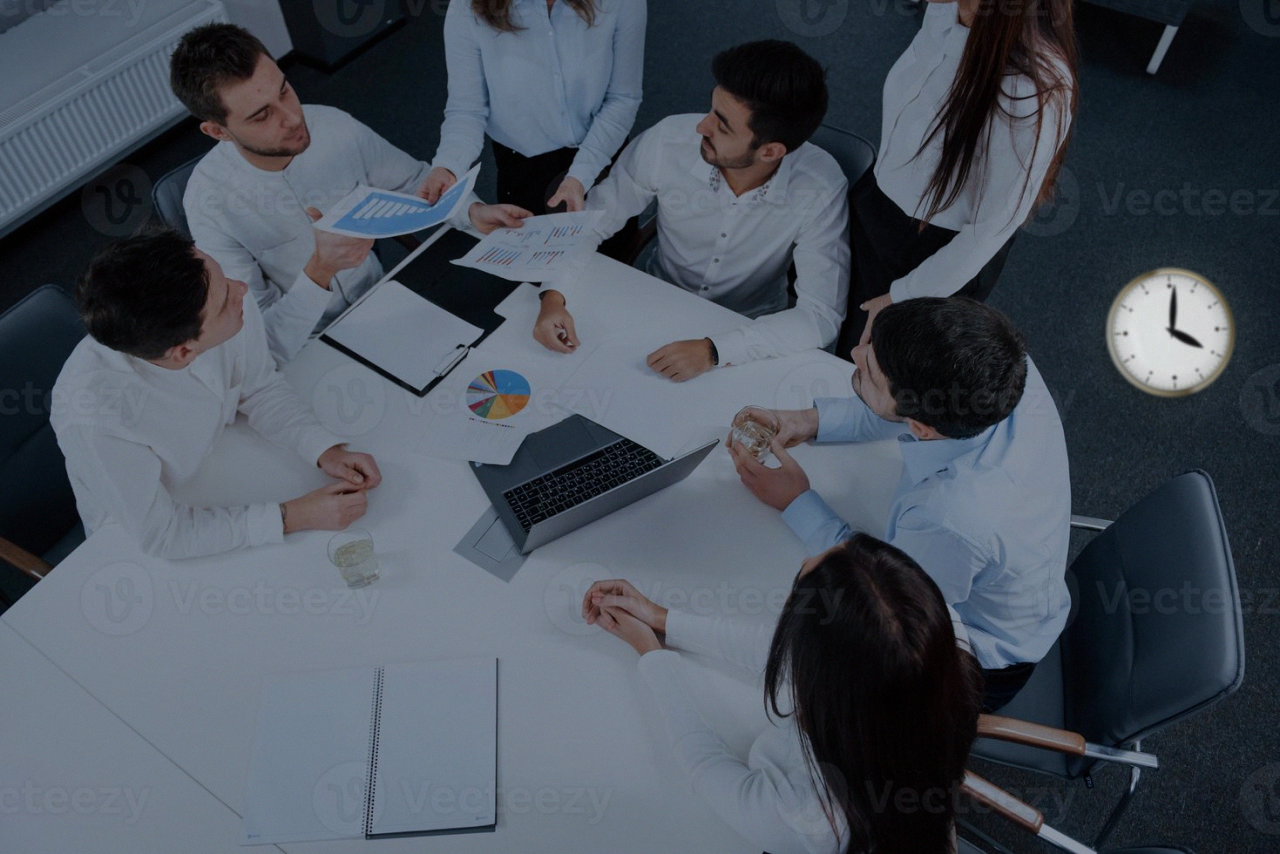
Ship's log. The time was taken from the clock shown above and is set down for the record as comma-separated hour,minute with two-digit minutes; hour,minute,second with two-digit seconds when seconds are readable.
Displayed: 4,01
